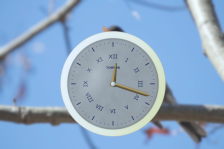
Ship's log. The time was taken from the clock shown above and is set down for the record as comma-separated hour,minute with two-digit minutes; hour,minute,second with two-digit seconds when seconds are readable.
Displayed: 12,18
